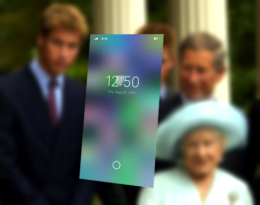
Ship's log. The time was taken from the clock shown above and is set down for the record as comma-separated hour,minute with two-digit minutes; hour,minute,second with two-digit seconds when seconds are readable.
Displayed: 12,50
